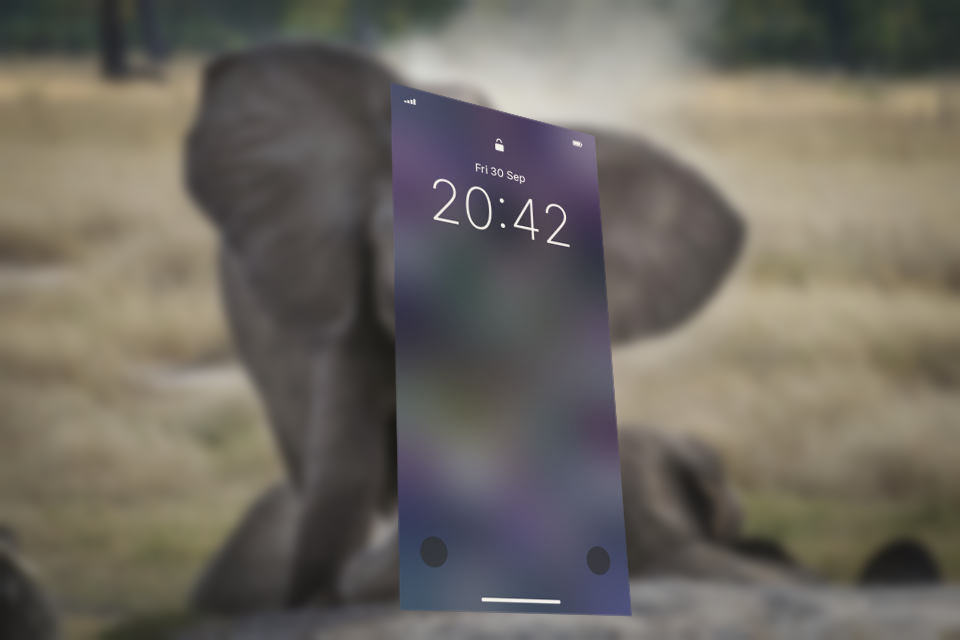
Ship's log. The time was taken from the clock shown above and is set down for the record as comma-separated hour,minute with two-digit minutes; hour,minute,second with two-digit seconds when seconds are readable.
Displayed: 20,42
